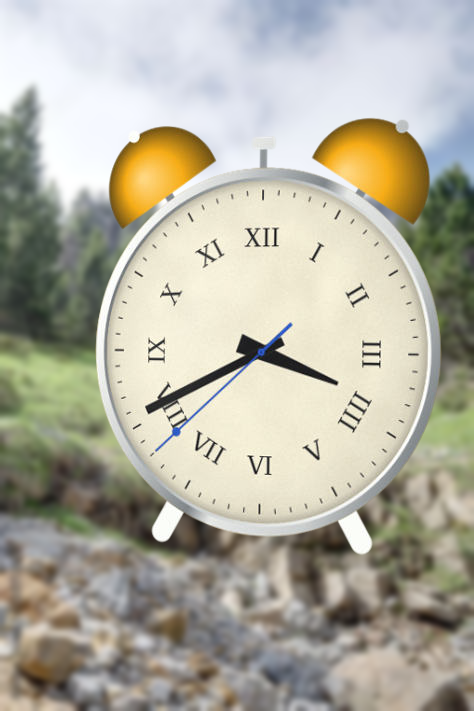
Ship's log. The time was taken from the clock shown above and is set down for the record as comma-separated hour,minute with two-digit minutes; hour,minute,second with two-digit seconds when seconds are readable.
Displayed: 3,40,38
